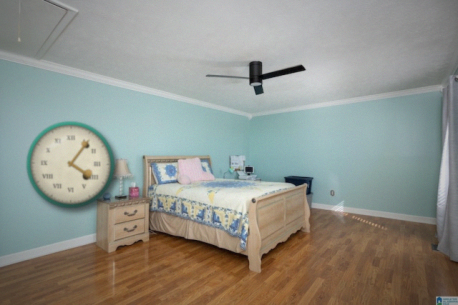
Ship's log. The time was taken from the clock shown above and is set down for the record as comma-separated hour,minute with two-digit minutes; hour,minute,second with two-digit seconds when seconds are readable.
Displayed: 4,06
